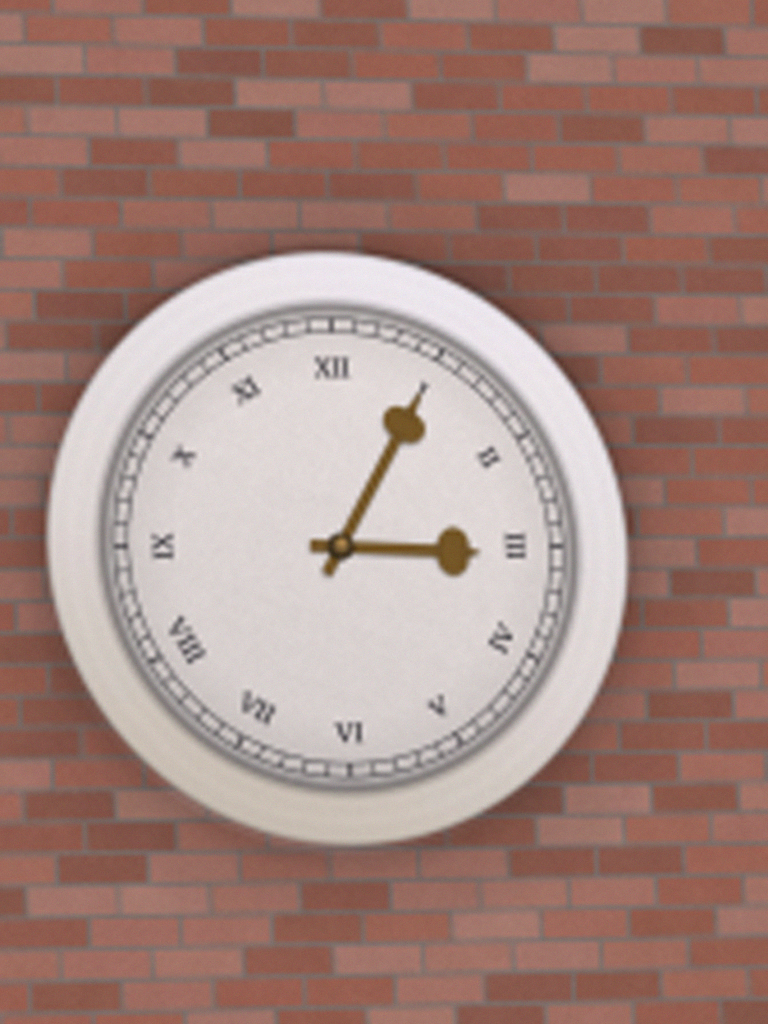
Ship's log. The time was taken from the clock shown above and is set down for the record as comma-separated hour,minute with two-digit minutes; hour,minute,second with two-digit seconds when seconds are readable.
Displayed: 3,05
